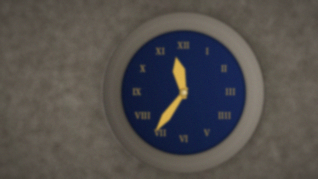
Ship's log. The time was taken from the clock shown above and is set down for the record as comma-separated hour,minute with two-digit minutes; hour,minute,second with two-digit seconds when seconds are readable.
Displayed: 11,36
